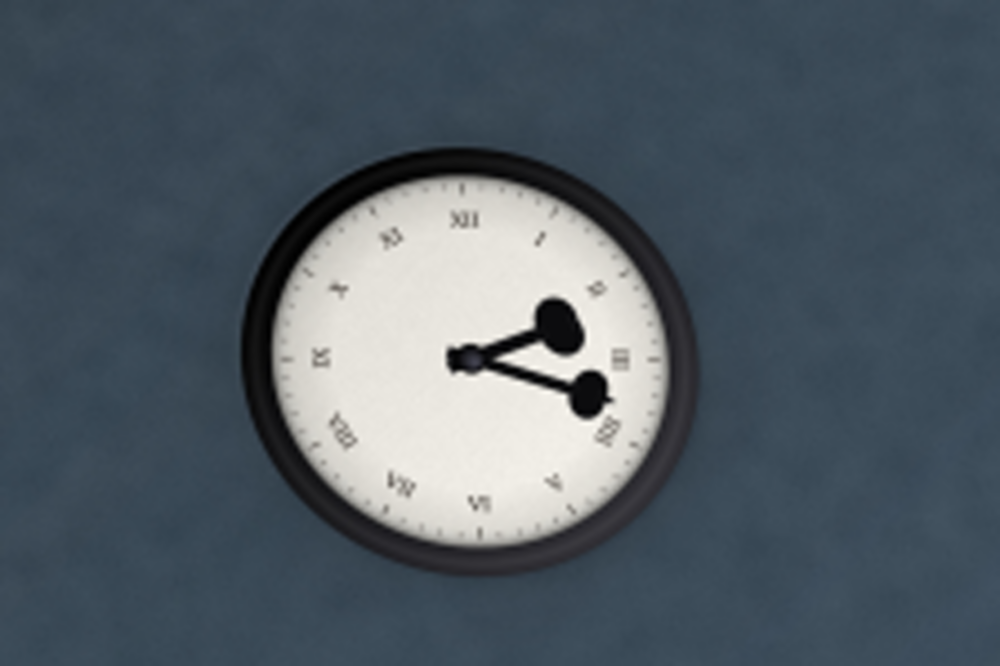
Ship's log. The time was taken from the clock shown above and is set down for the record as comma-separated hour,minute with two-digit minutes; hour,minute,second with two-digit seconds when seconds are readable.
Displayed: 2,18
